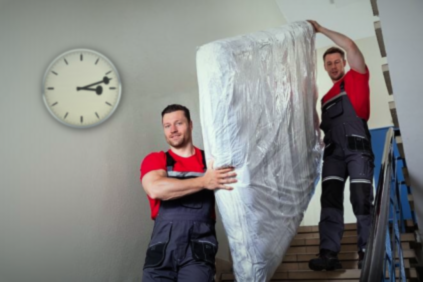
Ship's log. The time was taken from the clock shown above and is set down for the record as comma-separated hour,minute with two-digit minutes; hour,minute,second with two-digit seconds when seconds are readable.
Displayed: 3,12
